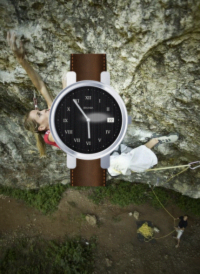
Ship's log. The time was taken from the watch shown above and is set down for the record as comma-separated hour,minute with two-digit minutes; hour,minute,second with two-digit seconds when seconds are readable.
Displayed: 5,54
